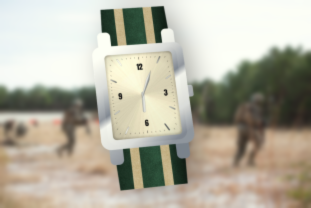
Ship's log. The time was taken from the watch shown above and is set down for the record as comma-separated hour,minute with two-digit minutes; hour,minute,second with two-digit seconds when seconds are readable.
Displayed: 6,04
